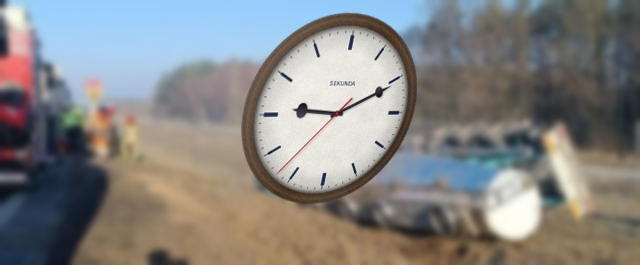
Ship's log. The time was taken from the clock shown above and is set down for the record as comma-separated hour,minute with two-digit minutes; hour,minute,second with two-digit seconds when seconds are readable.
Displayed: 9,10,37
